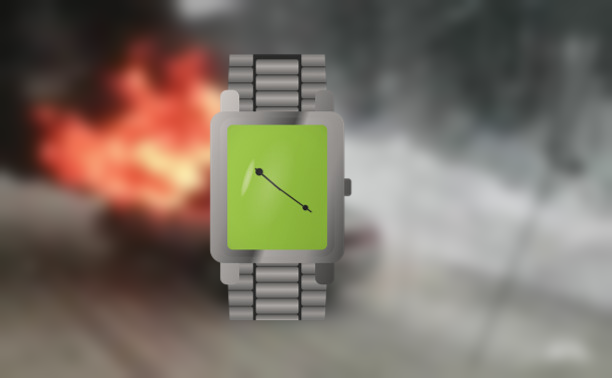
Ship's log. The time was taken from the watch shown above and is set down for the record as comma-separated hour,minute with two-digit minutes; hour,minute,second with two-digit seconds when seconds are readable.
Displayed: 10,21
